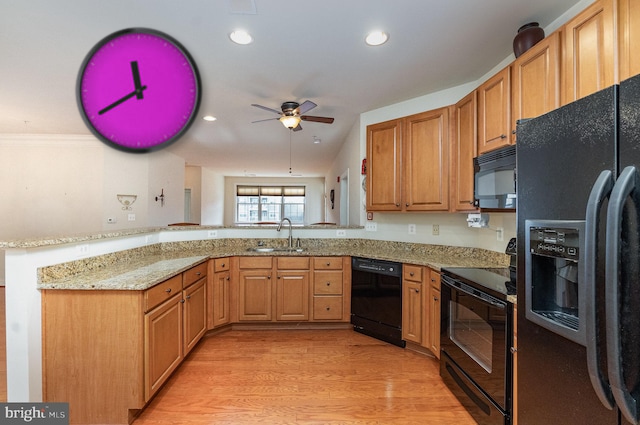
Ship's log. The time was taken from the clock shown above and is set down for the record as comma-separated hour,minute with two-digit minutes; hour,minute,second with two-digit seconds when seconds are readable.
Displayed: 11,40
